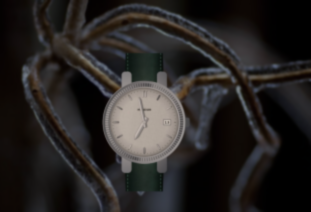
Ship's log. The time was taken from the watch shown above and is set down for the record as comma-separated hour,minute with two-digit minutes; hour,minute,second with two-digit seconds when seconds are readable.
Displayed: 6,58
